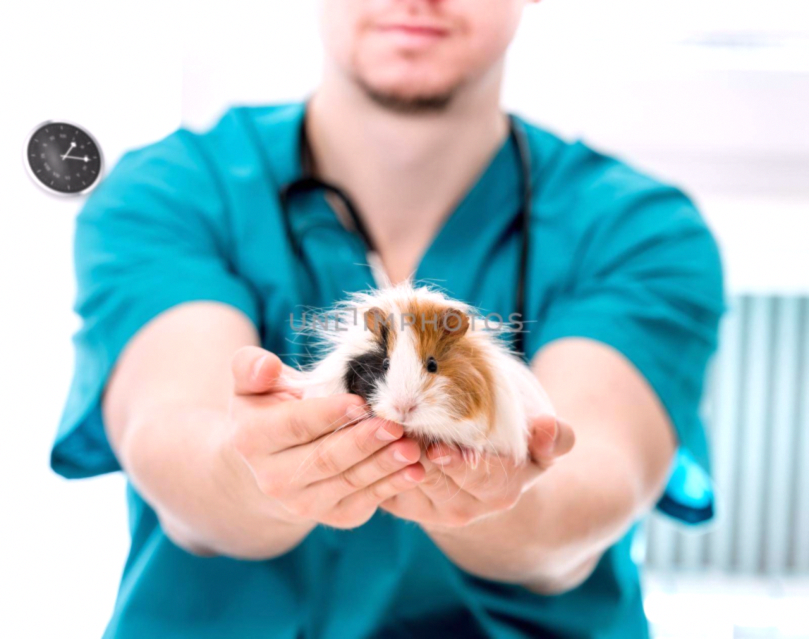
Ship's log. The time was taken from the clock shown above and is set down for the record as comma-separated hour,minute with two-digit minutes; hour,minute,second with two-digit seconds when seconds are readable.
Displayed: 1,16
